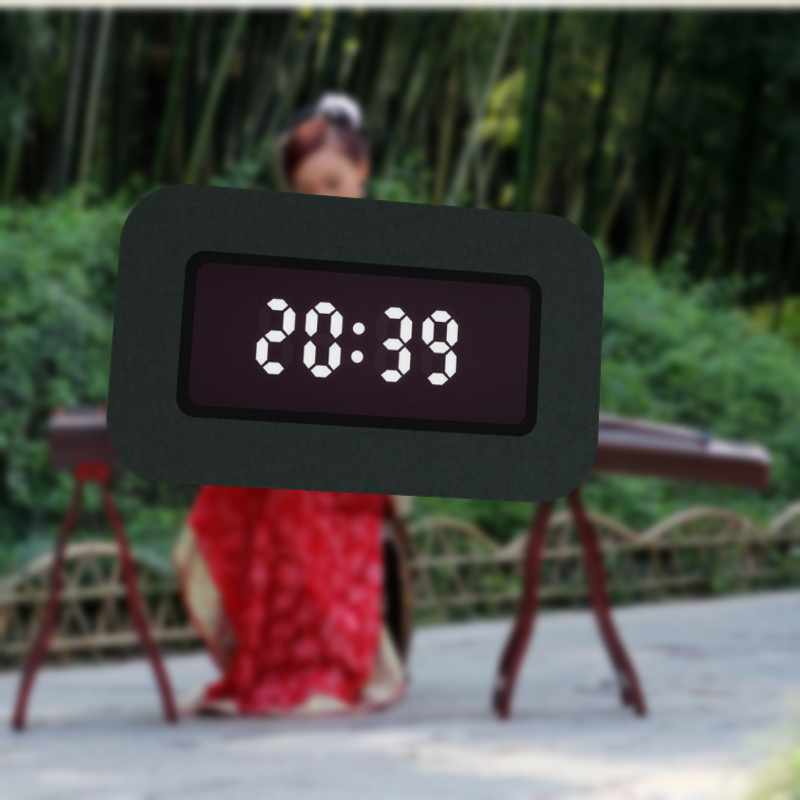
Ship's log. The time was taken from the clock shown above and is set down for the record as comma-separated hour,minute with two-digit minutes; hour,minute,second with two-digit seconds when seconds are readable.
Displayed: 20,39
